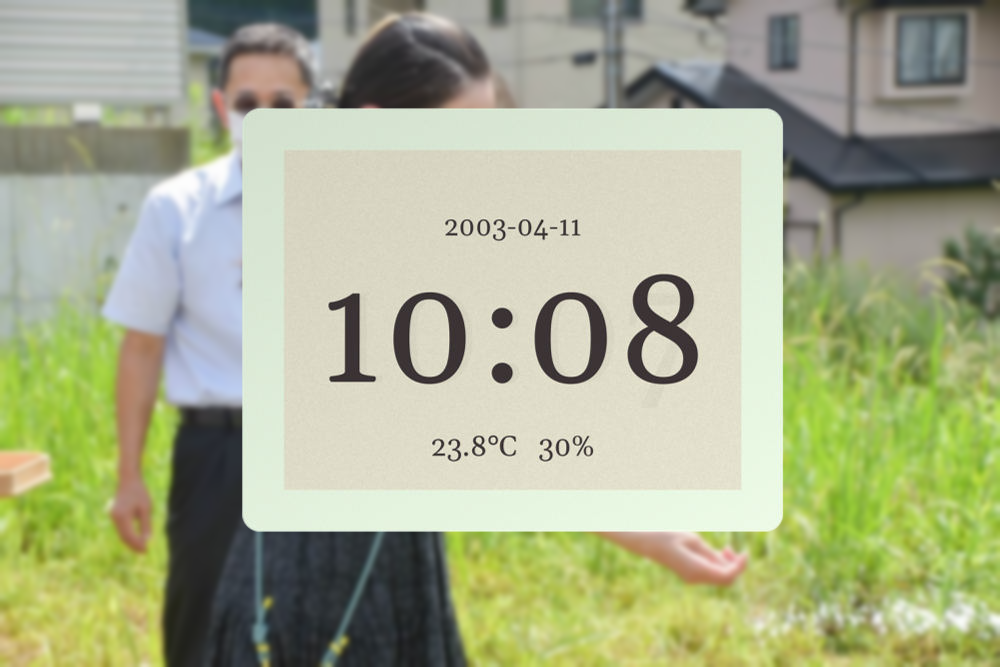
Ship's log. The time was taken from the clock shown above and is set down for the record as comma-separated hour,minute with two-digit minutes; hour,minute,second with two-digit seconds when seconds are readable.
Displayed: 10,08
